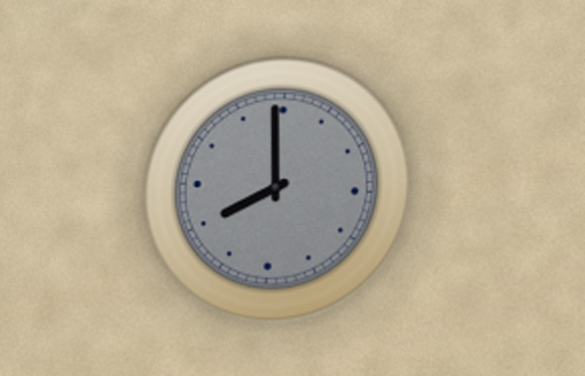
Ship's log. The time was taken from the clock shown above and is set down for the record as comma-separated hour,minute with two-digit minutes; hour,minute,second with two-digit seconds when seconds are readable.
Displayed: 7,59
